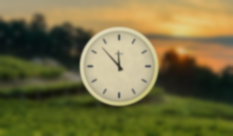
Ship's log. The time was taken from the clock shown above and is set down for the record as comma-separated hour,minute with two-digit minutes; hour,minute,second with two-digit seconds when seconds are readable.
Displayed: 11,53
